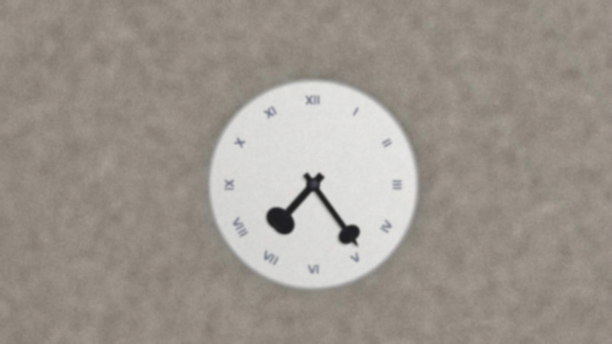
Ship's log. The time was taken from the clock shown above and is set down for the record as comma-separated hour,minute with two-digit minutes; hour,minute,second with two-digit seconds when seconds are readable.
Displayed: 7,24
